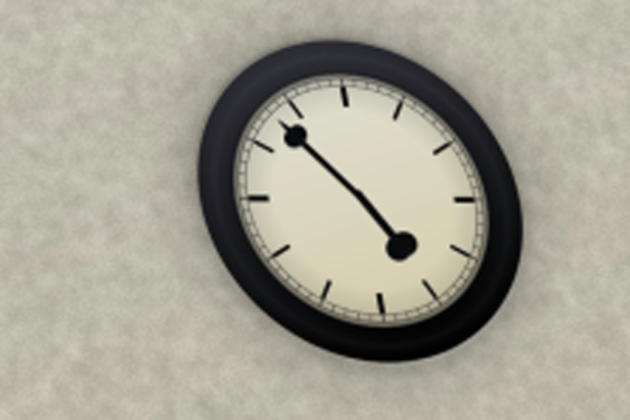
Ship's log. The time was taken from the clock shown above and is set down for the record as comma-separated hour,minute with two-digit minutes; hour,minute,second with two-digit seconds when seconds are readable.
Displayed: 4,53
